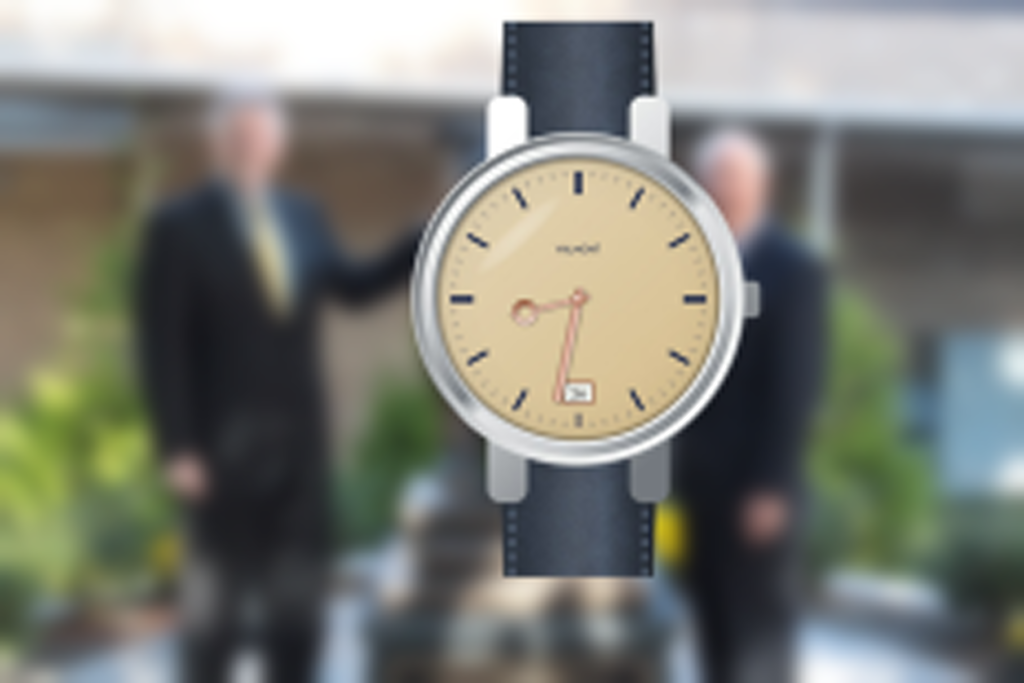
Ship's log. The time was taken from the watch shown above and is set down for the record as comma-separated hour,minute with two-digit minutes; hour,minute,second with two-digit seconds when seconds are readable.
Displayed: 8,32
